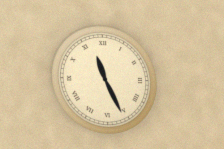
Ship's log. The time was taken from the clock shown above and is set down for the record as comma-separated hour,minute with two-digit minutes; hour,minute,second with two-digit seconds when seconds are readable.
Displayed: 11,26
